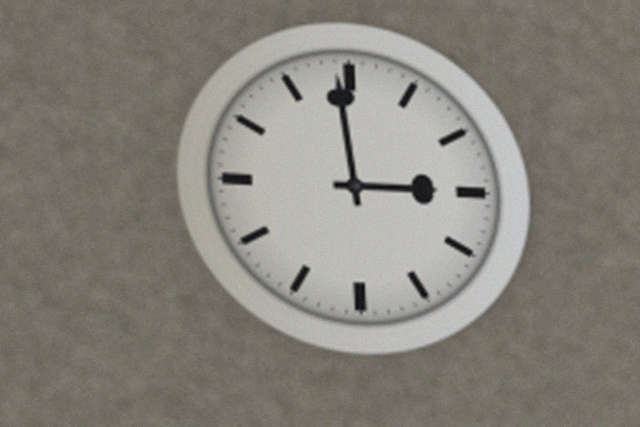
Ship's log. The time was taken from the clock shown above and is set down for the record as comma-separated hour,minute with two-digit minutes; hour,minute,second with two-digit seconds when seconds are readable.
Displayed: 2,59
